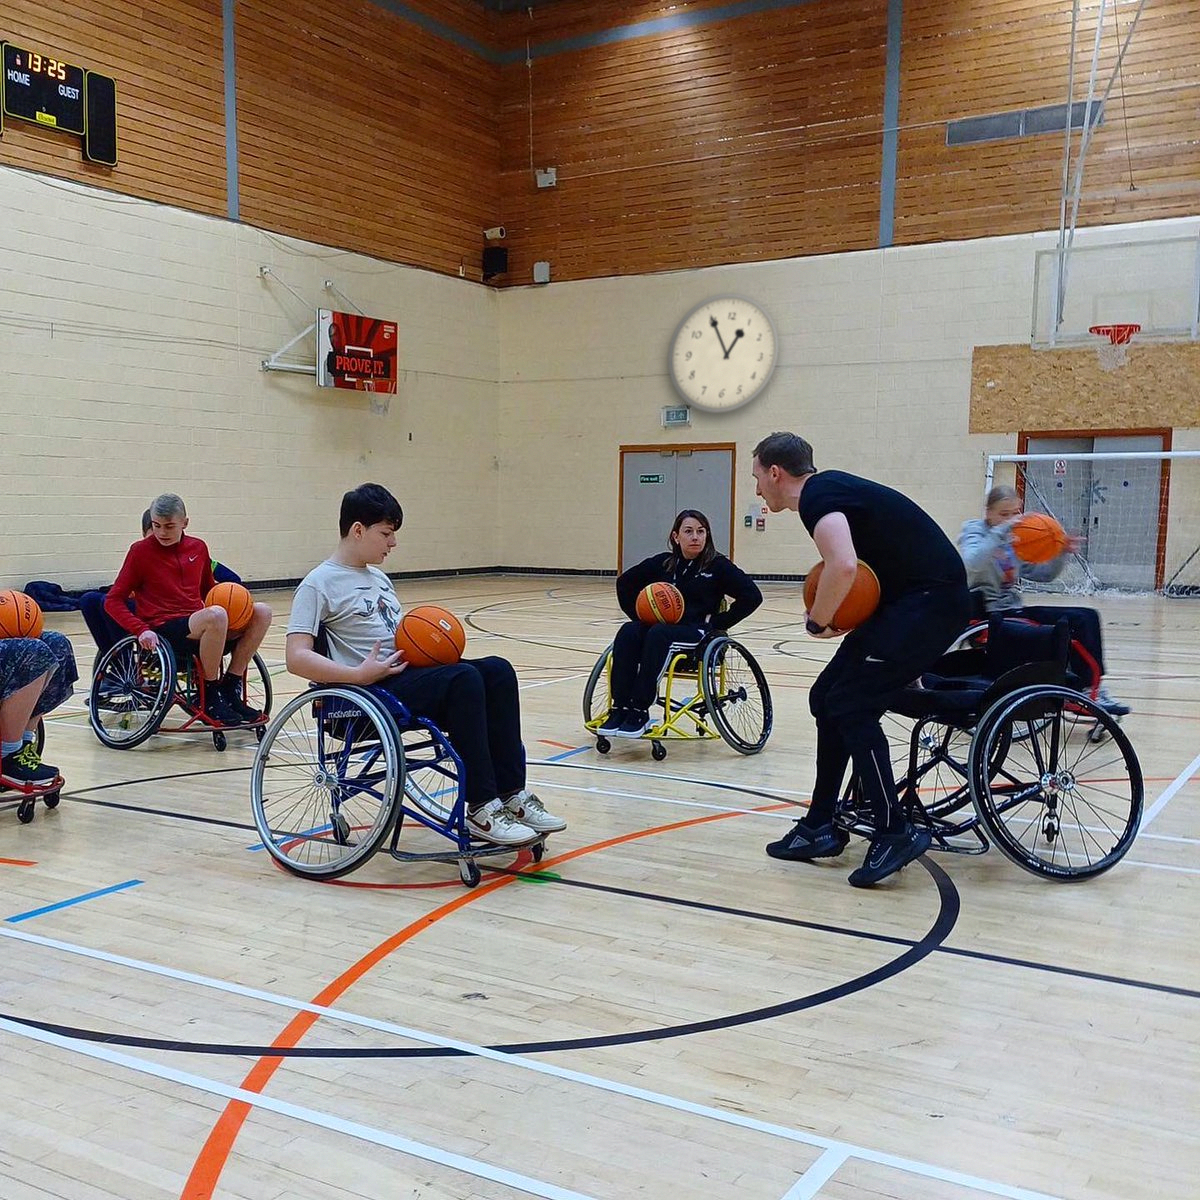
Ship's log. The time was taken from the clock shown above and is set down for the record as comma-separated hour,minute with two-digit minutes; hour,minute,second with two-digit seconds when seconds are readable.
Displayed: 12,55
